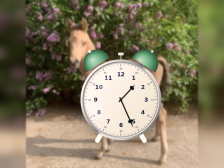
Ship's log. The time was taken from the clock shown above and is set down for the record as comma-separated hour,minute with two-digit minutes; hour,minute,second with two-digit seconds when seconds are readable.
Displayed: 1,26
